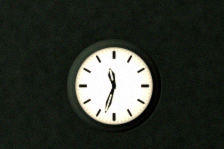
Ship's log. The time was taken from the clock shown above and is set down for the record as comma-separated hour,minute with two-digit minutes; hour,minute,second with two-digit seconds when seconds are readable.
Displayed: 11,33
